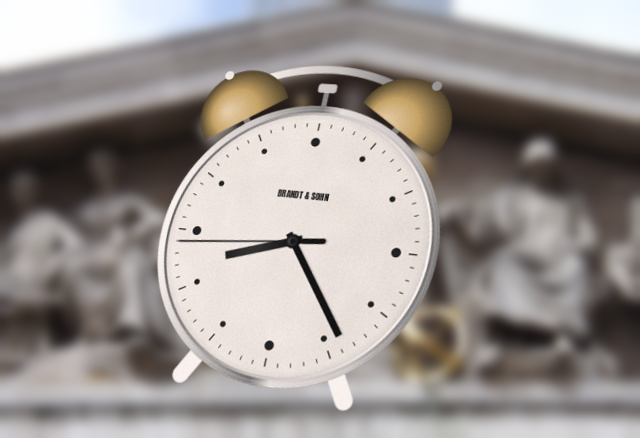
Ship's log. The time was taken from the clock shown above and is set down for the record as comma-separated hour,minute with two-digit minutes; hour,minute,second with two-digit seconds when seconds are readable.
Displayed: 8,23,44
